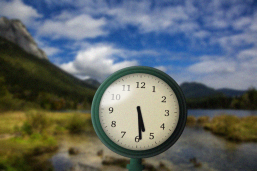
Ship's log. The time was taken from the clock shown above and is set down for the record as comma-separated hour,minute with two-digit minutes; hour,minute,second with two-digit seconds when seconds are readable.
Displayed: 5,29
